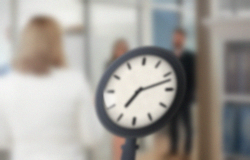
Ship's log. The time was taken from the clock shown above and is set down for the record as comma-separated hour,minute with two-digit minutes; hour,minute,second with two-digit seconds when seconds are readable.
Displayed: 7,12
